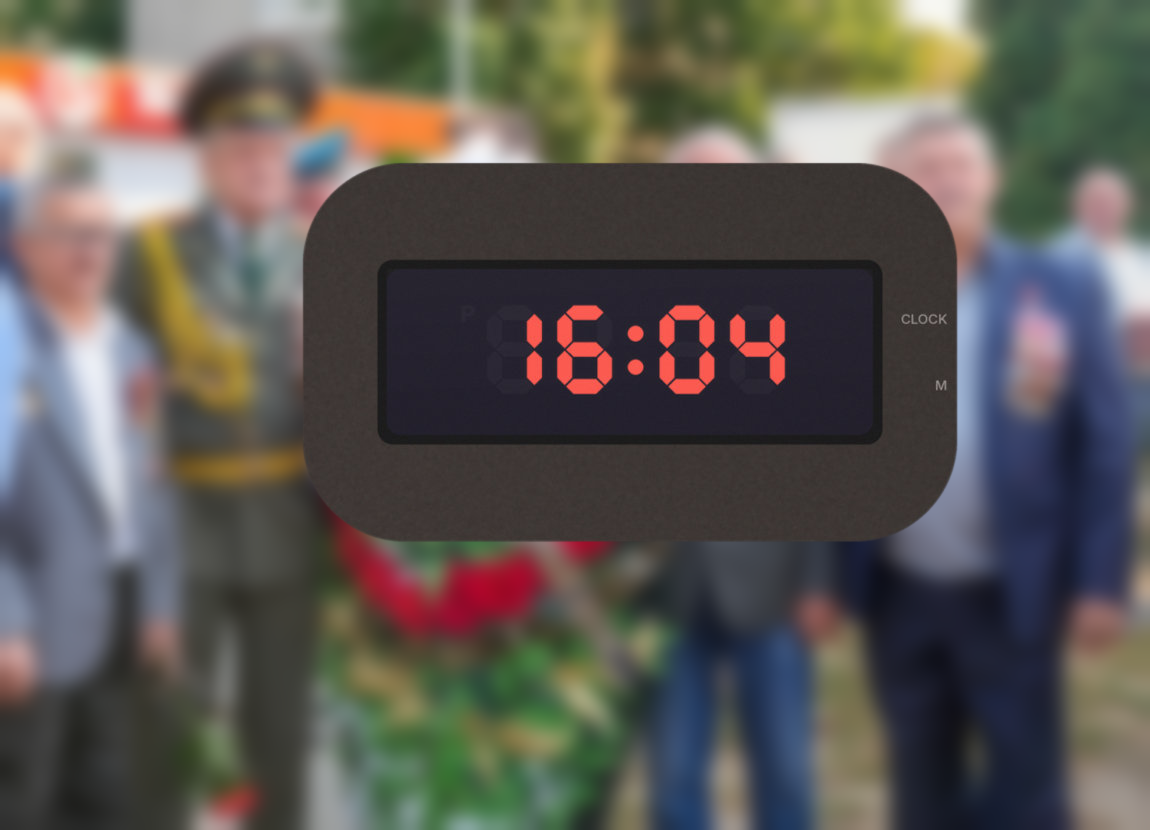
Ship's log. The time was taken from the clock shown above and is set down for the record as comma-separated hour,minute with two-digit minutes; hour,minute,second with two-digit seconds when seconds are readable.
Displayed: 16,04
